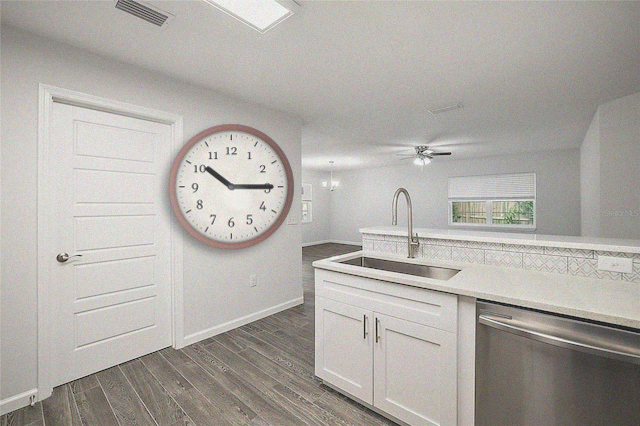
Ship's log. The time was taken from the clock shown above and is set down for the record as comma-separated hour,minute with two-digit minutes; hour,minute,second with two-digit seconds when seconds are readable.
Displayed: 10,15
